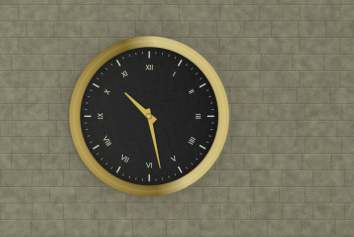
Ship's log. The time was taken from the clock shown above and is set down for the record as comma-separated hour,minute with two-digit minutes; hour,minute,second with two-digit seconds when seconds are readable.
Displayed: 10,28
